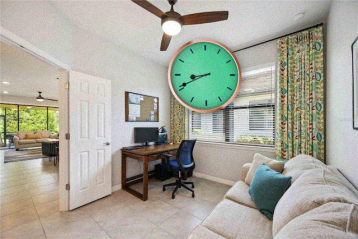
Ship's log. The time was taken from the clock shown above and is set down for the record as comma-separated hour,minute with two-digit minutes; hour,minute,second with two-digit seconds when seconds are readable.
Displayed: 8,41
